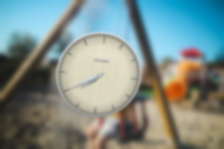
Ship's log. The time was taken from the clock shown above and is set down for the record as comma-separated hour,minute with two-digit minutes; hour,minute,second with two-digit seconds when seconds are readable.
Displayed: 7,40
